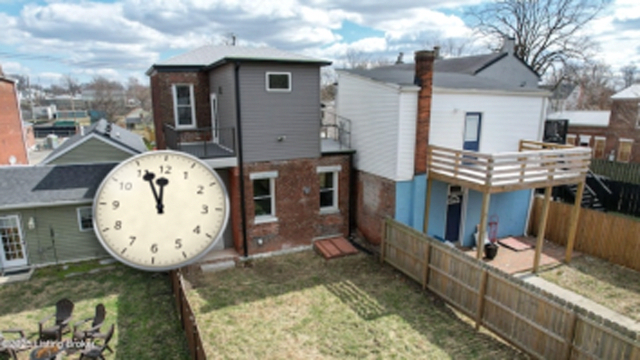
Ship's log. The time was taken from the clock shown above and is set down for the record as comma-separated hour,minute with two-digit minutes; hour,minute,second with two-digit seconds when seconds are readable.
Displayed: 11,56
